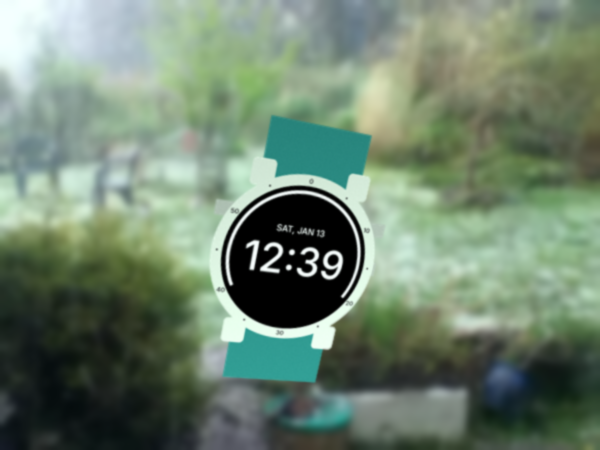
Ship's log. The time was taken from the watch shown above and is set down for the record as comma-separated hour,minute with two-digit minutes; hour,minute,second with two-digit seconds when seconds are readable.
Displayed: 12,39
